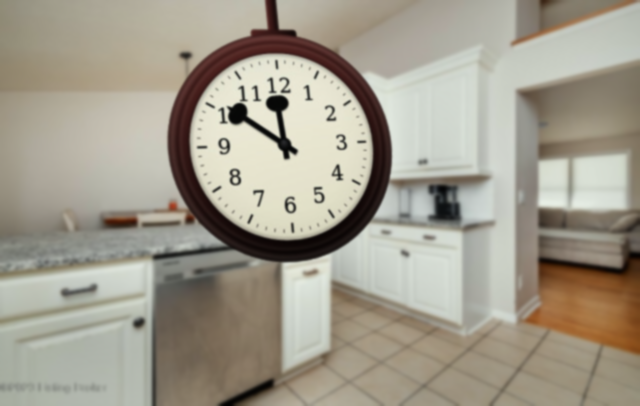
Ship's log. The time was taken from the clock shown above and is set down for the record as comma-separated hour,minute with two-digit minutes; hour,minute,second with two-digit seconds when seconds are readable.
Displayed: 11,51
